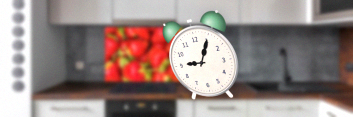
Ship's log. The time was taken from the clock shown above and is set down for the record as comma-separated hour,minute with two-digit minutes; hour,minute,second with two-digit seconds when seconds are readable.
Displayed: 9,05
